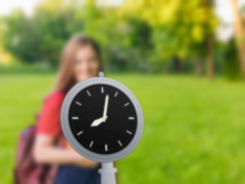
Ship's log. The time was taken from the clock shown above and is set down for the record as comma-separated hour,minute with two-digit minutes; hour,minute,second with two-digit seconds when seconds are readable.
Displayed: 8,02
